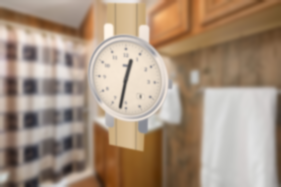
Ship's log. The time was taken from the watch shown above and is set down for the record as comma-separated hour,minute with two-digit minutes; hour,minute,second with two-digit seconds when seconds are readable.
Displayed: 12,32
